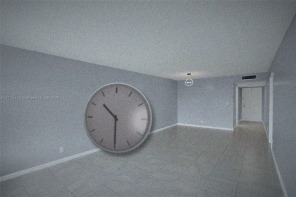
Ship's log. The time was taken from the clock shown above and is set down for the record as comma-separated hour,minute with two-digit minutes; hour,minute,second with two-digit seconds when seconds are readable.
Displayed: 10,30
